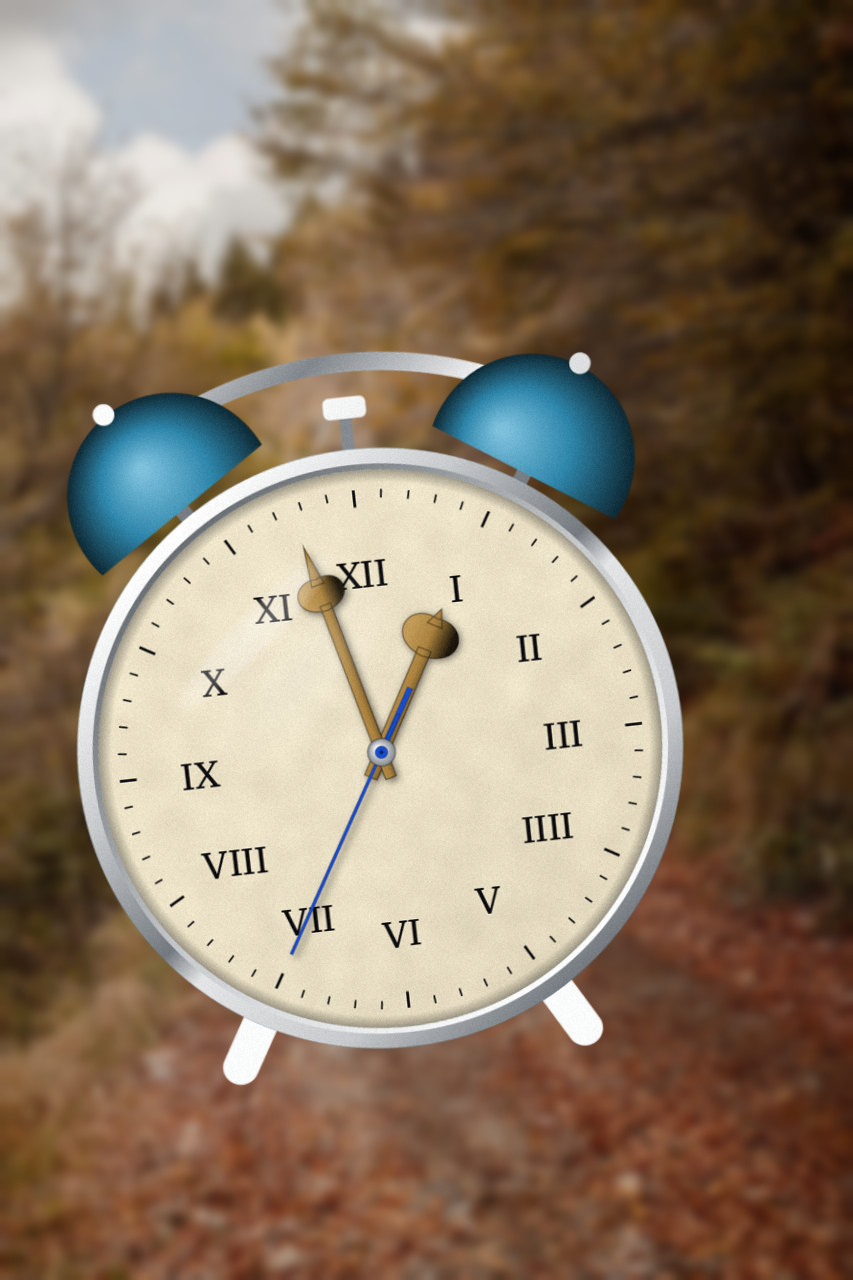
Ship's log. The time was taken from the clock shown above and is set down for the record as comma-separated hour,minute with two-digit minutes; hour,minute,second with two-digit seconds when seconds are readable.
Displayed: 12,57,35
